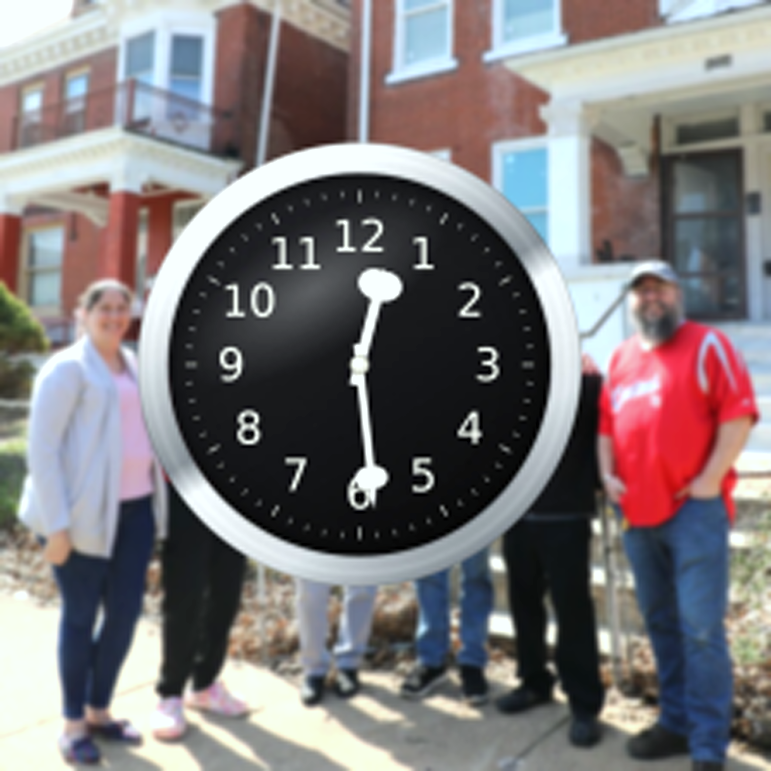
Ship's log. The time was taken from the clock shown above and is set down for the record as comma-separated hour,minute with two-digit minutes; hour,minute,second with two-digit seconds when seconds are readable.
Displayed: 12,29
